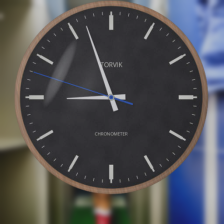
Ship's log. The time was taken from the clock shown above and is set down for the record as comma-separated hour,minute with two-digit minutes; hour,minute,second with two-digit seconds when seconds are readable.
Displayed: 8,56,48
